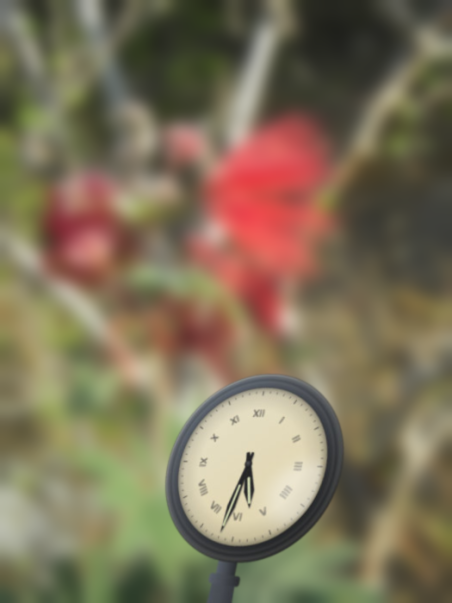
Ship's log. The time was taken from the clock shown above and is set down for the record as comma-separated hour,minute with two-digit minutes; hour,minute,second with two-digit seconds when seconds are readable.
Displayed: 5,32
